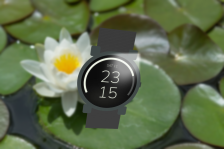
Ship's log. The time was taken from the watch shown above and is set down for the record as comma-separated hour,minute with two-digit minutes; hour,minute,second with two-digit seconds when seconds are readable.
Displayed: 23,15
